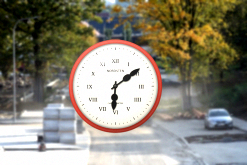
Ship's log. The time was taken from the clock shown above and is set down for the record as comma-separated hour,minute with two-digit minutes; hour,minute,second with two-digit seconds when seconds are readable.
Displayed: 6,09
